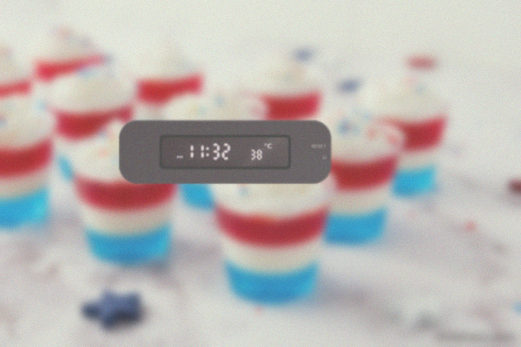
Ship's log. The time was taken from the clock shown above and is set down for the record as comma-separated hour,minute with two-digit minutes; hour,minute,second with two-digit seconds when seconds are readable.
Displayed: 11,32
